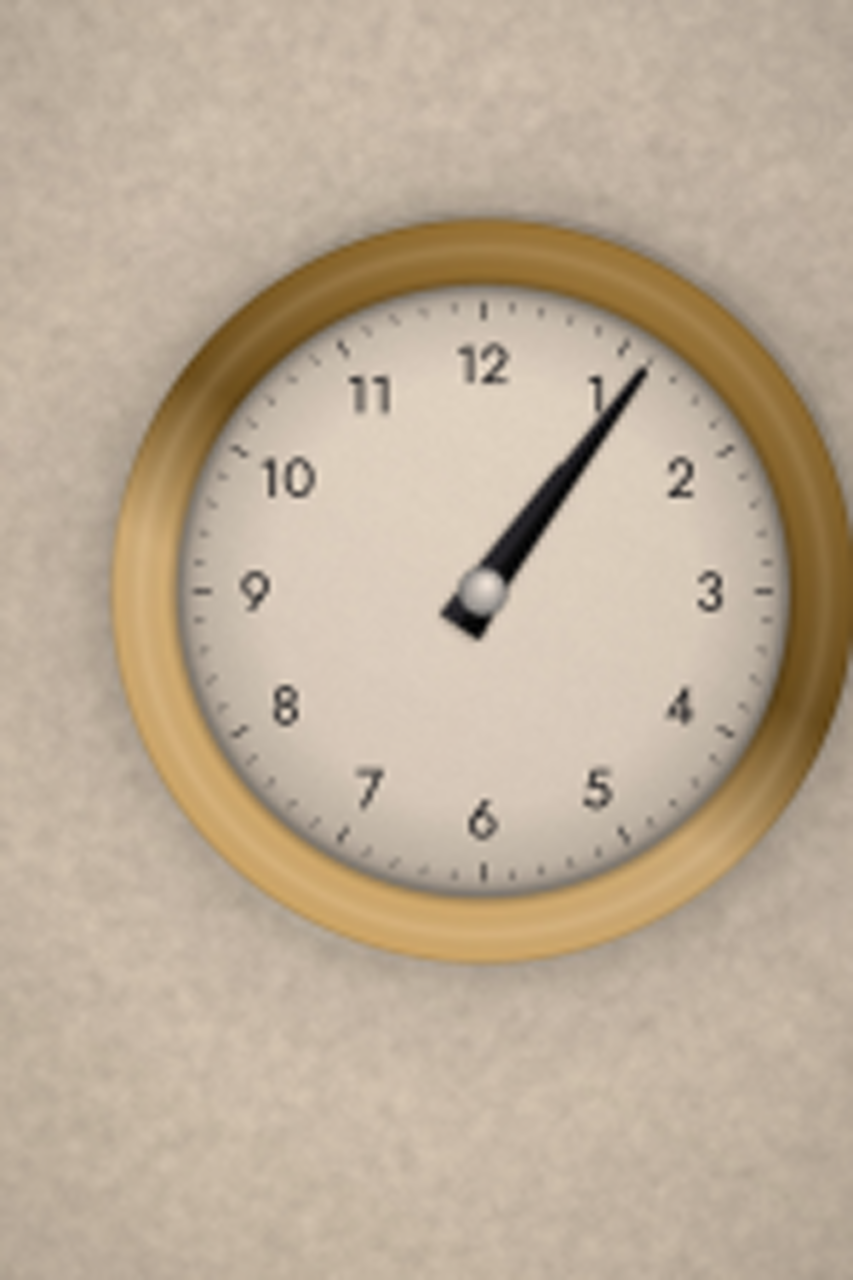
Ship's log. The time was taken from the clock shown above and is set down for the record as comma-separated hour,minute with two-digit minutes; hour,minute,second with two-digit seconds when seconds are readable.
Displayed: 1,06
